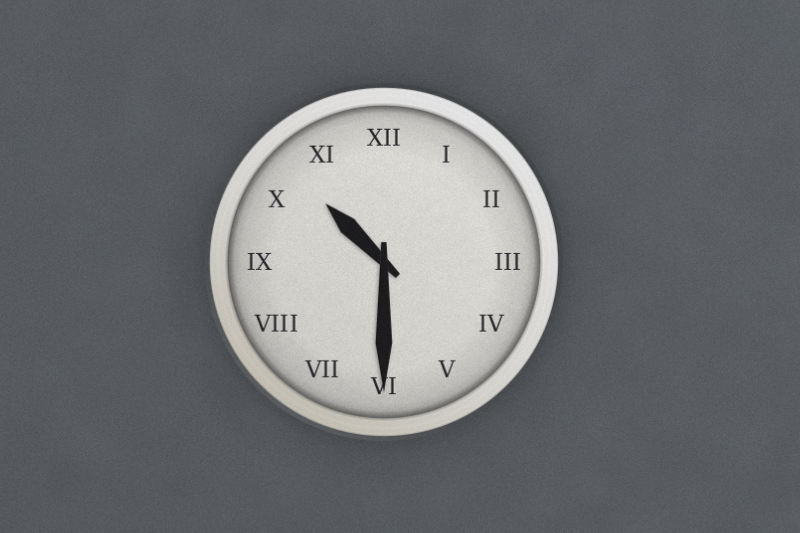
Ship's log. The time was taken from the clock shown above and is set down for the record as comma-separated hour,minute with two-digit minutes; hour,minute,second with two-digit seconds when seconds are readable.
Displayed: 10,30
